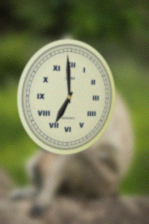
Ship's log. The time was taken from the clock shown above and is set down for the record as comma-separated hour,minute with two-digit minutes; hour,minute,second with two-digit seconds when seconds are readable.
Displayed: 6,59
